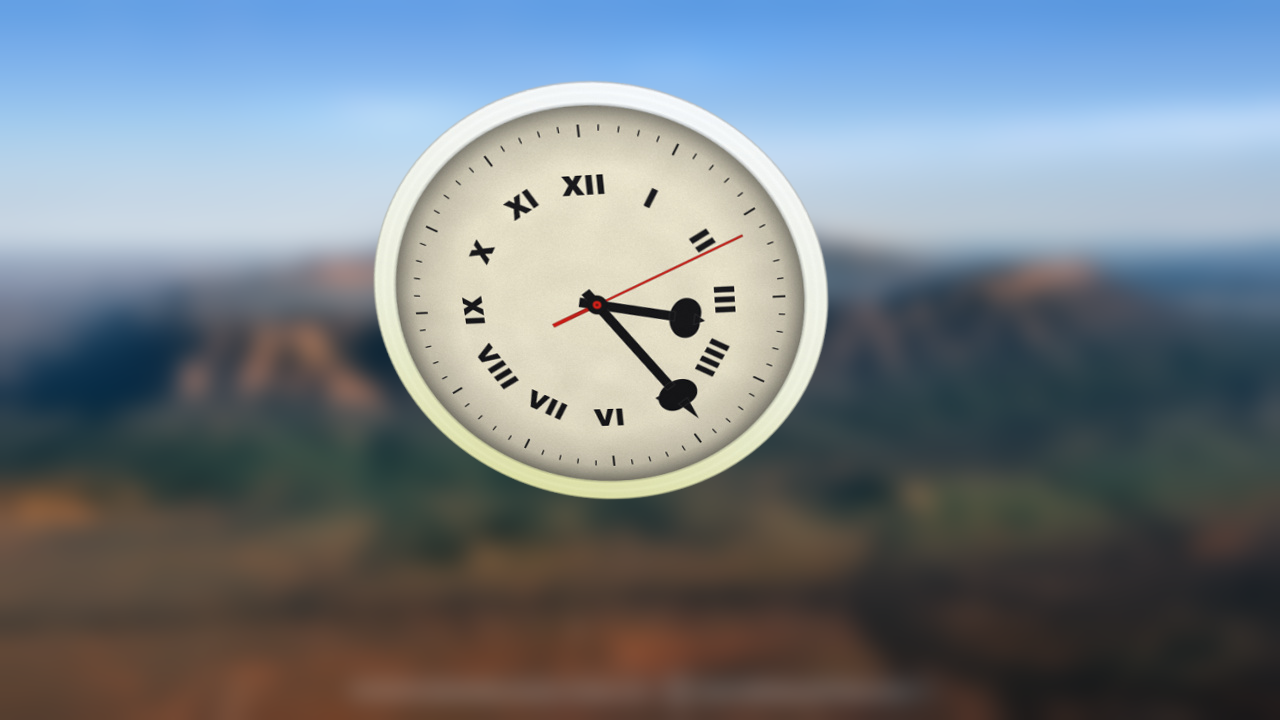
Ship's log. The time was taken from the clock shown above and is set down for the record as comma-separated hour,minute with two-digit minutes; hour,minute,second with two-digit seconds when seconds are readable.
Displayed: 3,24,11
